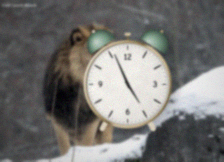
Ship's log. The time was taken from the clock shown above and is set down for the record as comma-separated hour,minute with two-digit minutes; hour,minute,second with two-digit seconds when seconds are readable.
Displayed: 4,56
